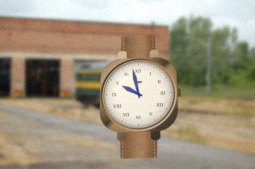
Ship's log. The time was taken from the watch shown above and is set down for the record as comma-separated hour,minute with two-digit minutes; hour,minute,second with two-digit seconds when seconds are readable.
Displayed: 9,58
